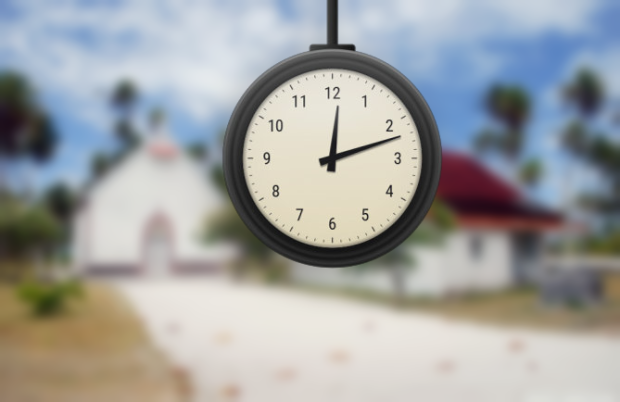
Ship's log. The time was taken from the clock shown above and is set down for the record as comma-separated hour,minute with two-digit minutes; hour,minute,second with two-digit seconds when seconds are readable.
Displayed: 12,12
